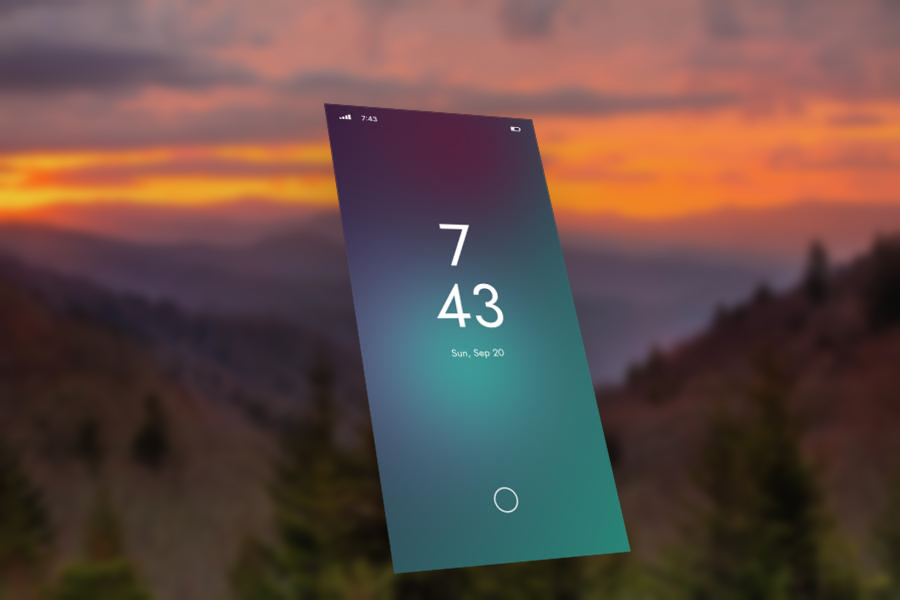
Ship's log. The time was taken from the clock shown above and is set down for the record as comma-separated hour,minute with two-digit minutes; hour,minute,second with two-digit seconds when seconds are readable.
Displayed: 7,43
